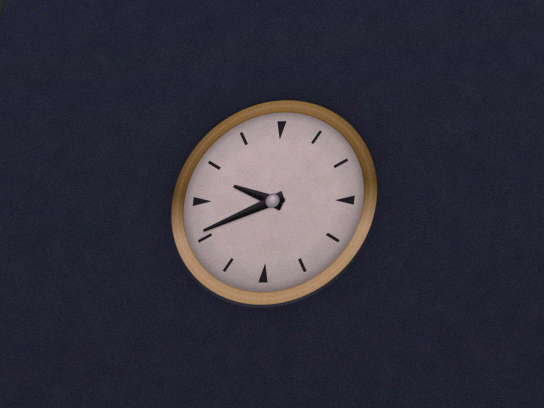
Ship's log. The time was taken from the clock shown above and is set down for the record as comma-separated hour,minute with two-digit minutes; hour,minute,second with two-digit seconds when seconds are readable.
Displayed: 9,41
